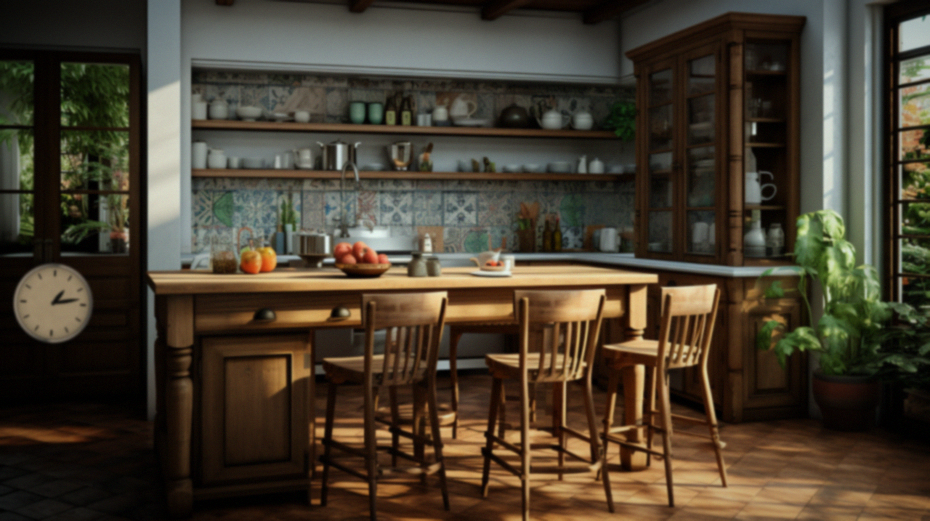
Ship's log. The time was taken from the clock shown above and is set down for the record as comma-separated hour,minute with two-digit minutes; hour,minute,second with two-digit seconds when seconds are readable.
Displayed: 1,13
